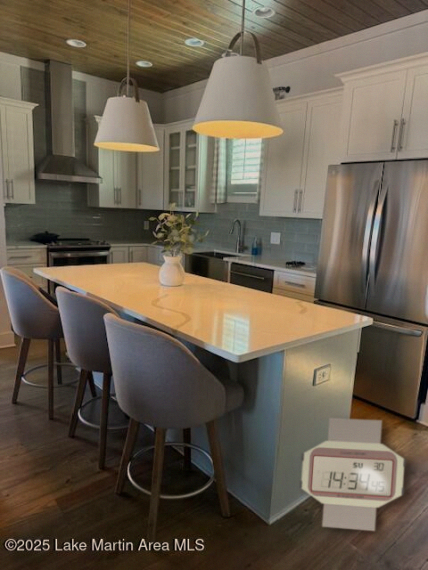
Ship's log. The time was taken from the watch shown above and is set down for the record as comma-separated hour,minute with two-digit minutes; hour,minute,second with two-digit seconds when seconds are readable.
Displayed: 14,34,45
